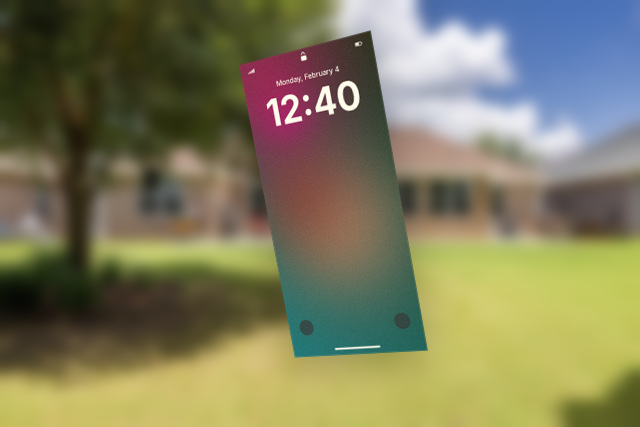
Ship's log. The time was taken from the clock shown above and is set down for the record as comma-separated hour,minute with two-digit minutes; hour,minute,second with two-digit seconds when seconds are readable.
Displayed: 12,40
